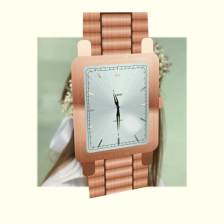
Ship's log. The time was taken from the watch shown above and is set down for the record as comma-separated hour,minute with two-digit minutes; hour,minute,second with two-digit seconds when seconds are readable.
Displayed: 11,30
